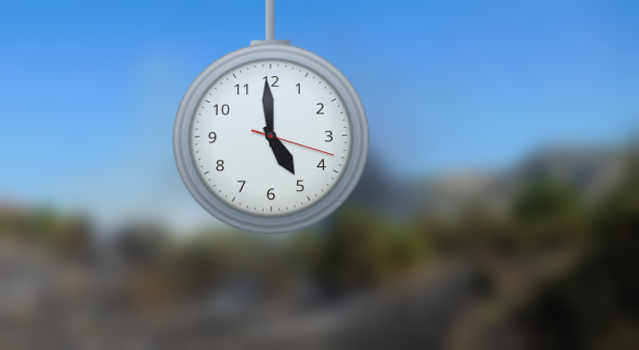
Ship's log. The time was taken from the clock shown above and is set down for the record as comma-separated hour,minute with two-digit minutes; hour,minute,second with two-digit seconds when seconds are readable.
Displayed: 4,59,18
